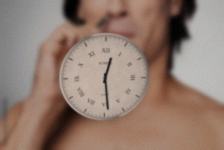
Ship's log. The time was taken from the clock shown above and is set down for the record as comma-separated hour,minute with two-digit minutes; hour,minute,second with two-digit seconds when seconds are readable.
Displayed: 12,29
